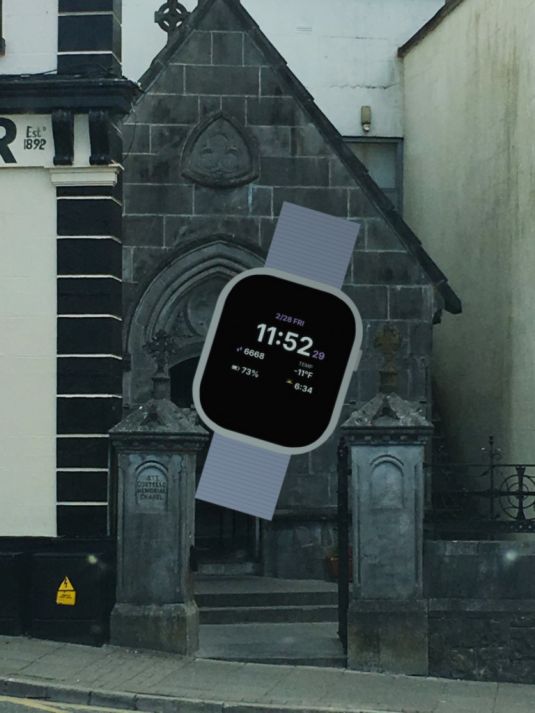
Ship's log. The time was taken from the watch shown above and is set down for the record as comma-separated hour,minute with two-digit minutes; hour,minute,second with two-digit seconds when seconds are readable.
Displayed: 11,52,29
